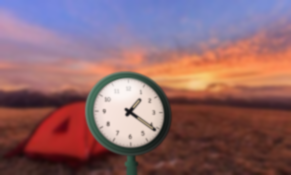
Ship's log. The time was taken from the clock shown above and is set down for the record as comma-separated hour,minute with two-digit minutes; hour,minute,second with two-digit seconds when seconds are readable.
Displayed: 1,21
